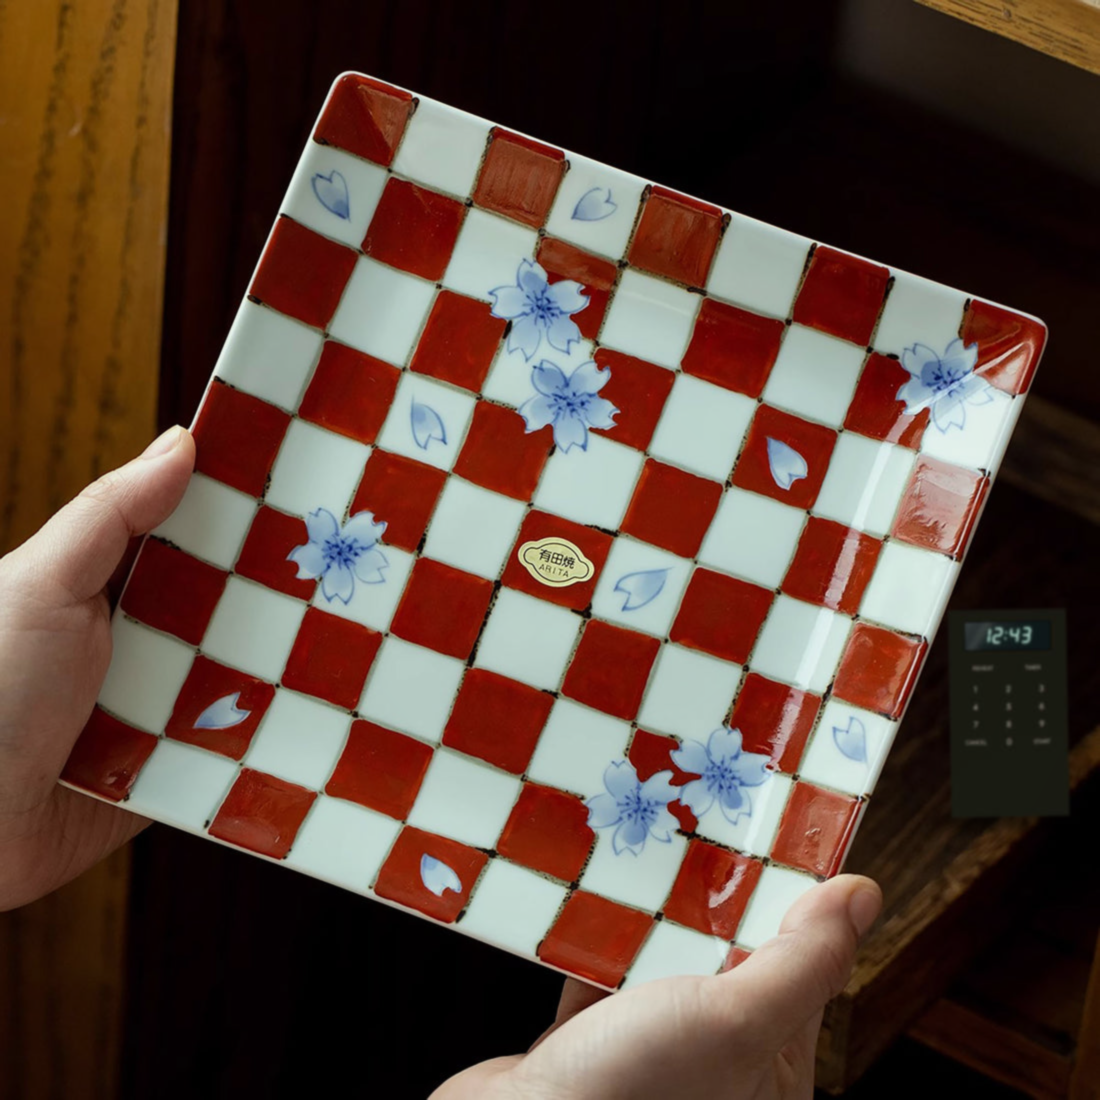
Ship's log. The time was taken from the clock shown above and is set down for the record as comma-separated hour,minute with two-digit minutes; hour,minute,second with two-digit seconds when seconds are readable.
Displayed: 12,43
